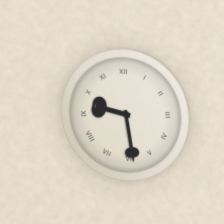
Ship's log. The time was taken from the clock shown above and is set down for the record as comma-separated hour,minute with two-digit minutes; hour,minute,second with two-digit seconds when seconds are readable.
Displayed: 9,29
